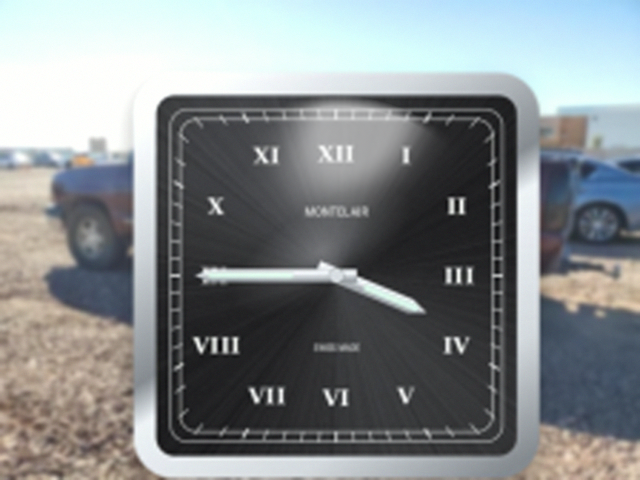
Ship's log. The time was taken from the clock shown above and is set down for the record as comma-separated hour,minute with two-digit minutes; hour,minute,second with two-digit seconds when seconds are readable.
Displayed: 3,45
